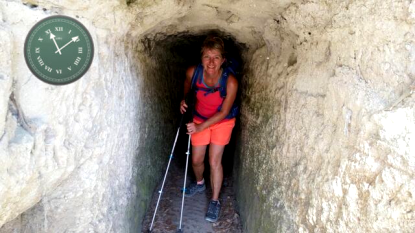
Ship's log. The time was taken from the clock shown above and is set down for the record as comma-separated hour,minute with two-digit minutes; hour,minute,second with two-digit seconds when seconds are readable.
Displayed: 11,09
